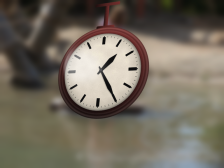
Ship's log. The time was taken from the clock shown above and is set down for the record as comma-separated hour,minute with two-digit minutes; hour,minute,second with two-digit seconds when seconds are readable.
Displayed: 1,25
